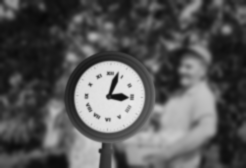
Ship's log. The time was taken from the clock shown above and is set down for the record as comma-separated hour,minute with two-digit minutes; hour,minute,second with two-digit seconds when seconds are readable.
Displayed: 3,03
